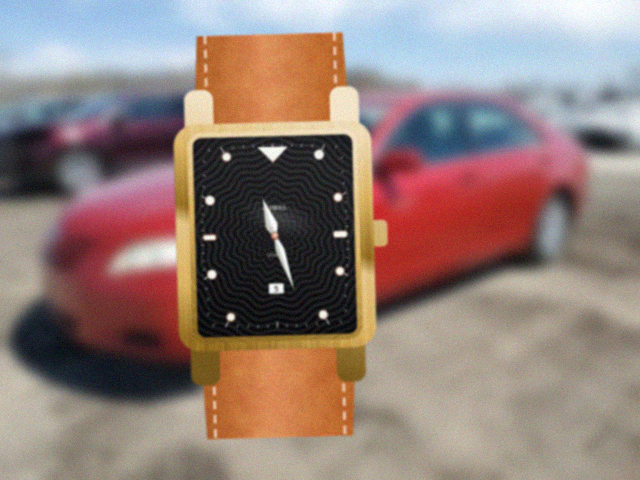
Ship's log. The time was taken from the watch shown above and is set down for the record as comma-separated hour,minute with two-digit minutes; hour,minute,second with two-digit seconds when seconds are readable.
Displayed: 11,27
